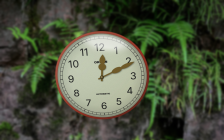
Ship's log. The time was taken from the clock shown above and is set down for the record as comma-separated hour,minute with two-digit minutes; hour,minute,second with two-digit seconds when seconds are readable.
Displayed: 12,11
